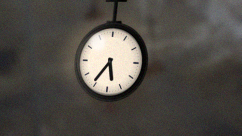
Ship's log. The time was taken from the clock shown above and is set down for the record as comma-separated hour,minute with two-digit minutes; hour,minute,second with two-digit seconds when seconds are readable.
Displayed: 5,36
